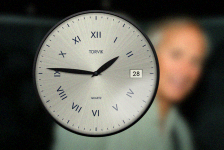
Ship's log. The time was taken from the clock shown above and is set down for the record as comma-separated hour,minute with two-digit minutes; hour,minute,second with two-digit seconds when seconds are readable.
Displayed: 1,46
